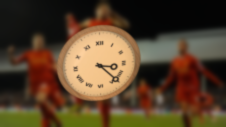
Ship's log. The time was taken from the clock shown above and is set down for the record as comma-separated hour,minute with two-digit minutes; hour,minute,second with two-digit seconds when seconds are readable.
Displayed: 3,23
